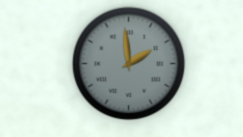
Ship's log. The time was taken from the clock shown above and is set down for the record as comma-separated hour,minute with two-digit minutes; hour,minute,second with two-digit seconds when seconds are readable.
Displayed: 1,59
